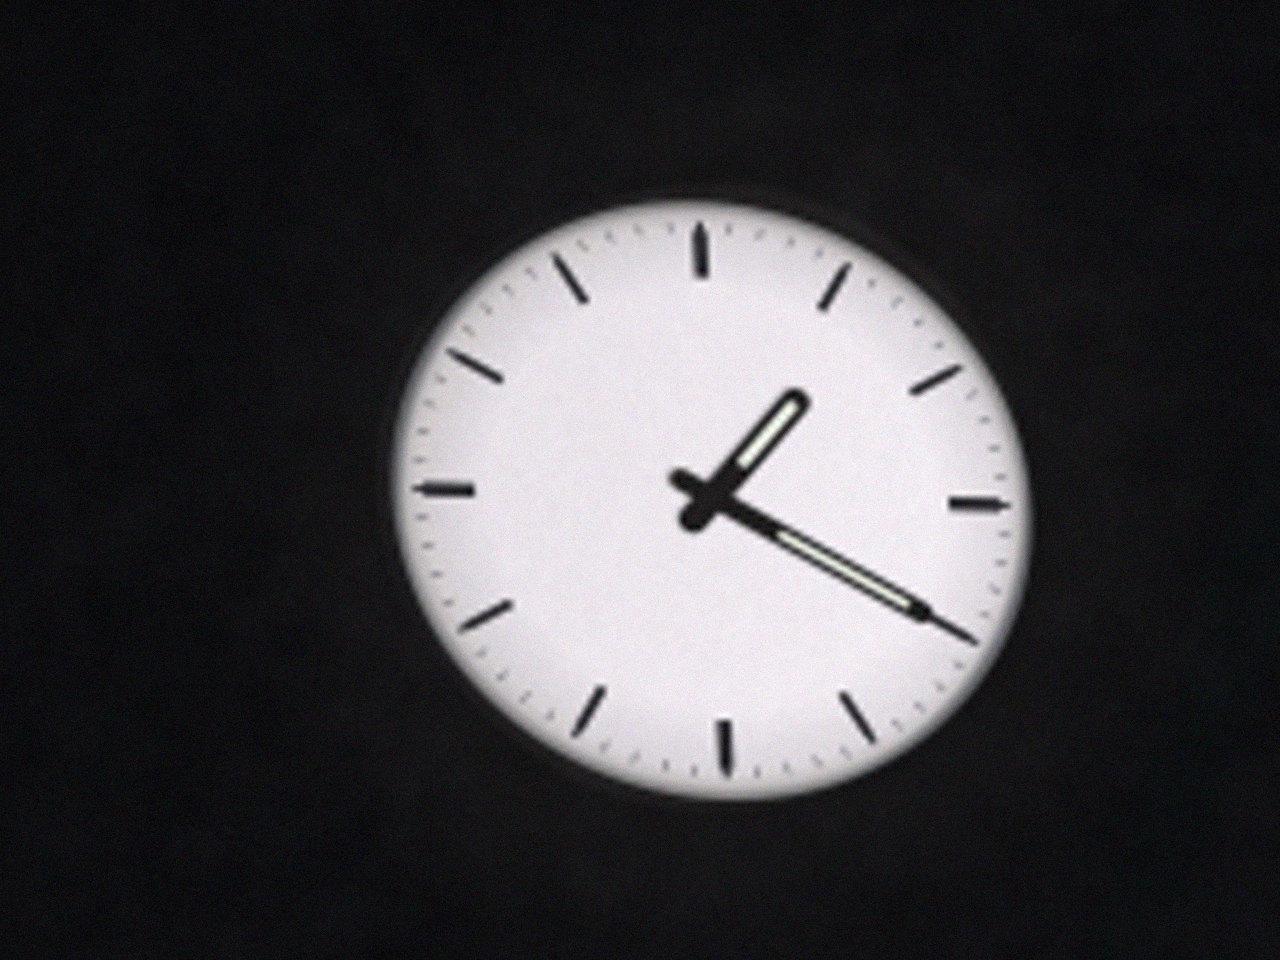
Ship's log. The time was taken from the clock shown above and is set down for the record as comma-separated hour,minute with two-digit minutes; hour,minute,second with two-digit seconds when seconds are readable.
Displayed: 1,20
